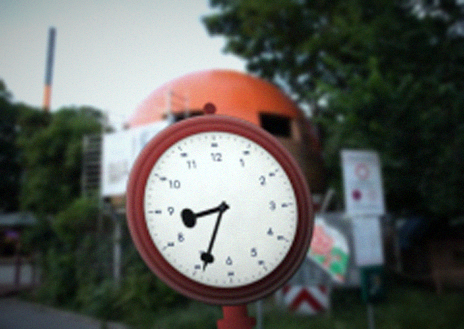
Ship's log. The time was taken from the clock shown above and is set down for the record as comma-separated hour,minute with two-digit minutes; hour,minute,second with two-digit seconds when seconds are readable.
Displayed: 8,34
